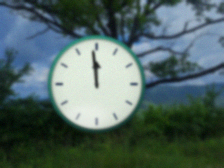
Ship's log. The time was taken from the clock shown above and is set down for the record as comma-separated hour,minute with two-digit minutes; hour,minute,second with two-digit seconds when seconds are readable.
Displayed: 11,59
